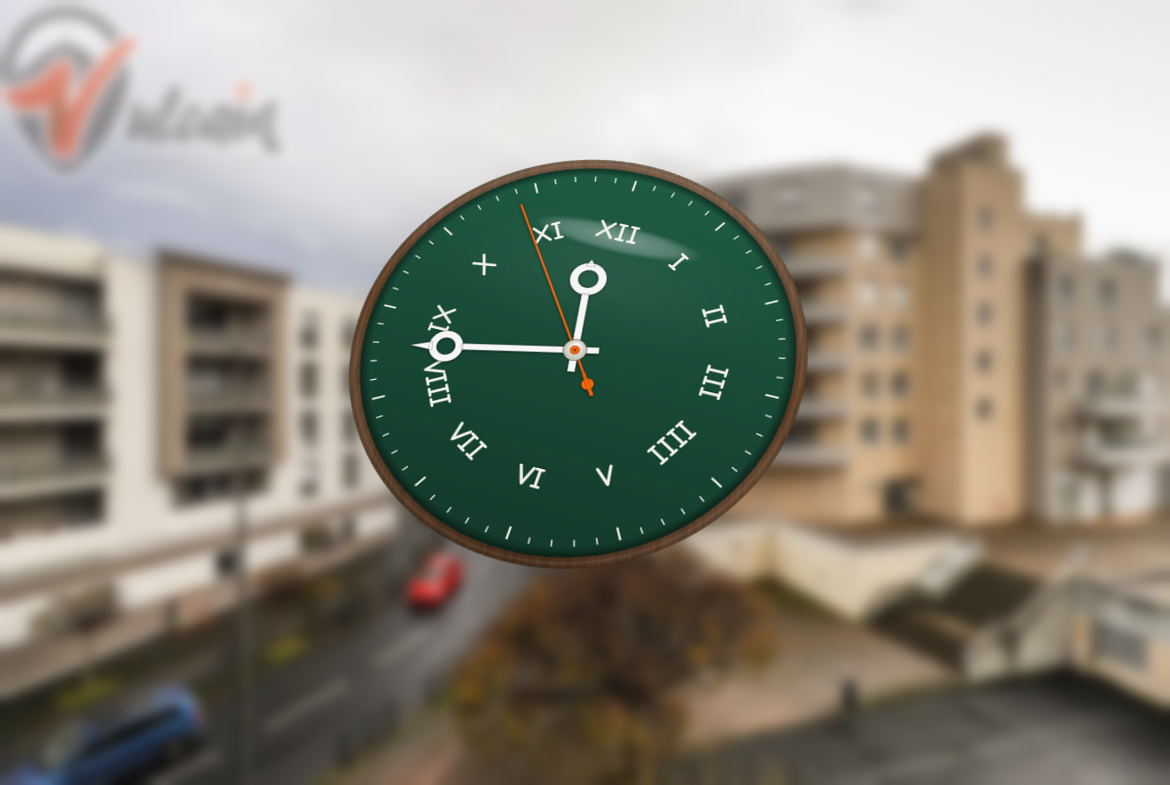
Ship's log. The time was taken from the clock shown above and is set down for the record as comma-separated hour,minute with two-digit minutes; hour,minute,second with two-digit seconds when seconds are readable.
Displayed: 11,42,54
